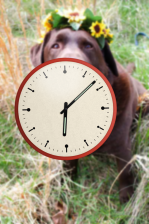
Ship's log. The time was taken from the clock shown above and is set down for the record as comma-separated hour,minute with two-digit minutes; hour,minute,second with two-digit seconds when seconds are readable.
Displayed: 6,08
